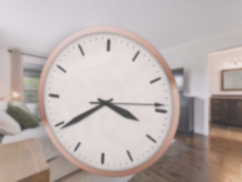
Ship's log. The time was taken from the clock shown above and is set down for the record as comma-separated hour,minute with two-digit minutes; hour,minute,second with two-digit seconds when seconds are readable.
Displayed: 3,39,14
